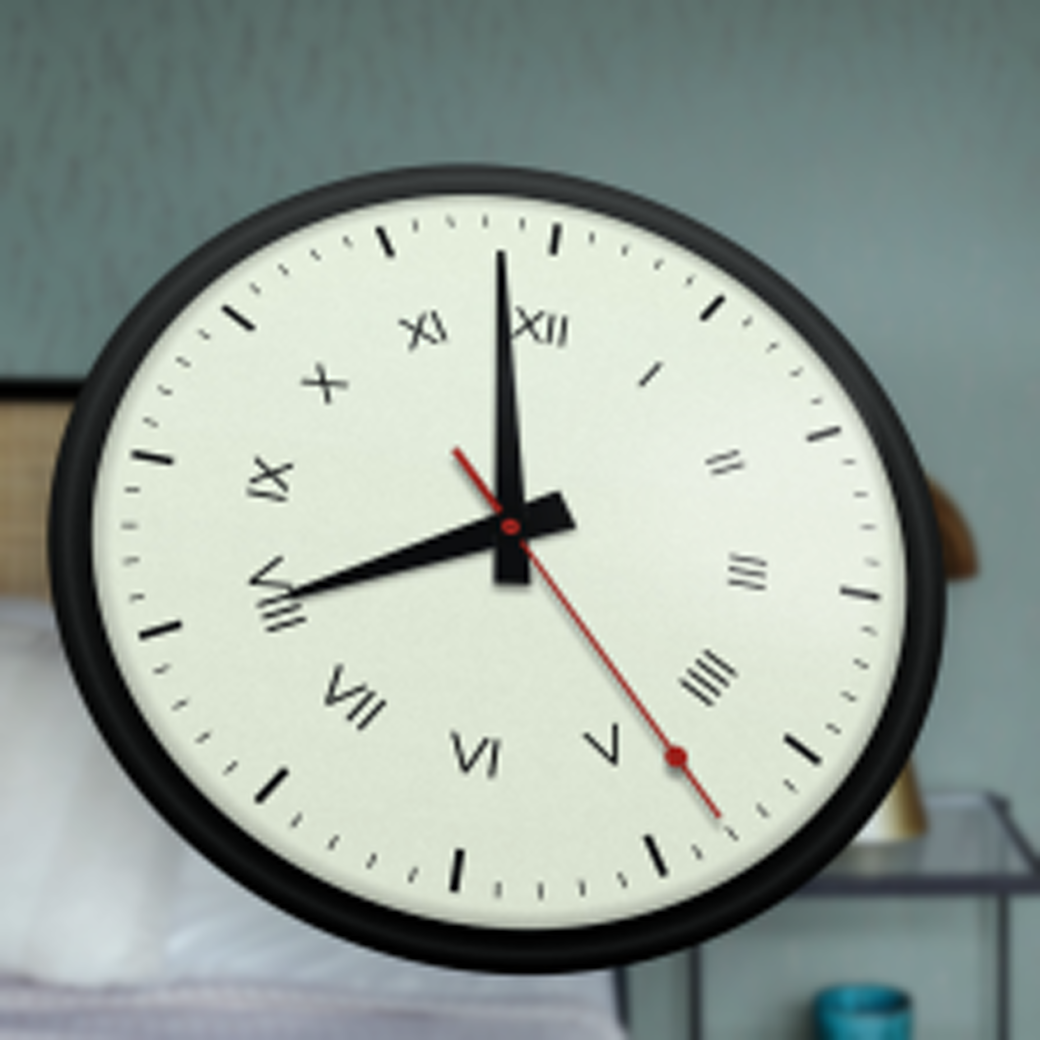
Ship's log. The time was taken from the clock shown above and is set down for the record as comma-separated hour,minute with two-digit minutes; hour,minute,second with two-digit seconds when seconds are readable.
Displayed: 7,58,23
